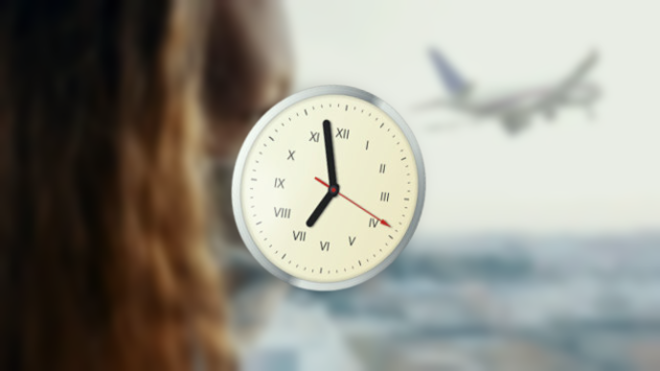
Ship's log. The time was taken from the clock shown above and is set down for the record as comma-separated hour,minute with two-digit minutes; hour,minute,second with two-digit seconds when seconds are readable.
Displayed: 6,57,19
